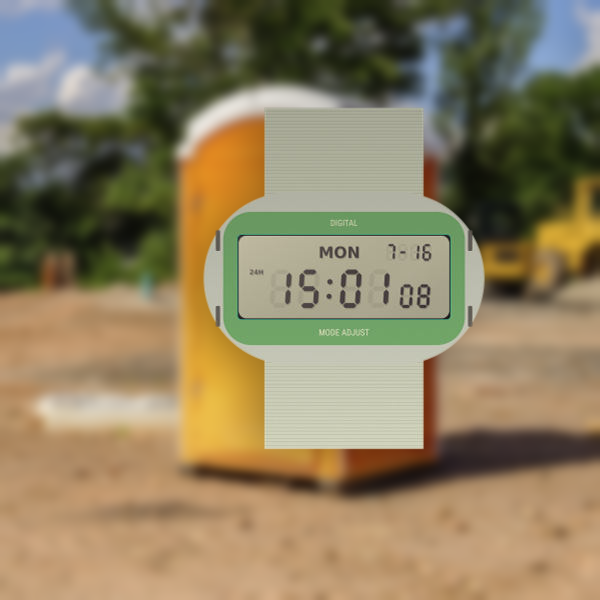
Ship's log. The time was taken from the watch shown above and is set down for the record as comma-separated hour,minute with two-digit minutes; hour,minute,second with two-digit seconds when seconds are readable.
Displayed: 15,01,08
